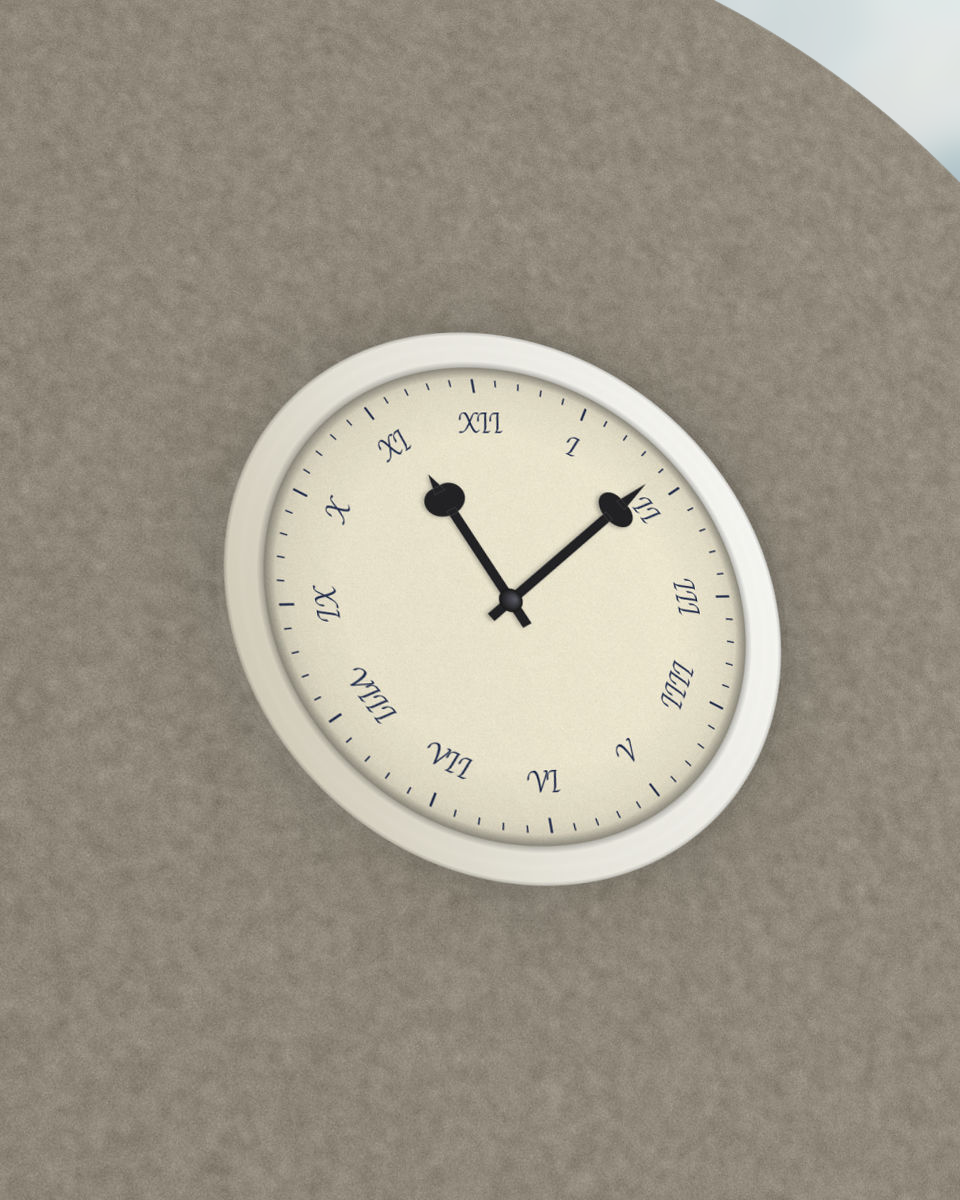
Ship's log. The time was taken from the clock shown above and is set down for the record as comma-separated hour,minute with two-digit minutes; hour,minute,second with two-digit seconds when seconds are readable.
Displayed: 11,09
